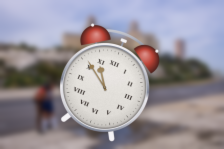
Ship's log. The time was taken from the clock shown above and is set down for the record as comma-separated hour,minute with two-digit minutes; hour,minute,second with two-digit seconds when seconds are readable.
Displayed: 10,51
